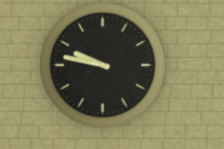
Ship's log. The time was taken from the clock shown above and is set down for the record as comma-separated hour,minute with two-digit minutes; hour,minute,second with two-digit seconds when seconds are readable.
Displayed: 9,47
